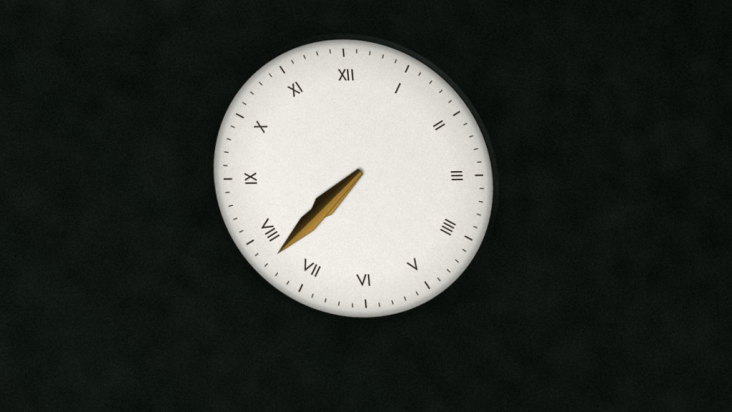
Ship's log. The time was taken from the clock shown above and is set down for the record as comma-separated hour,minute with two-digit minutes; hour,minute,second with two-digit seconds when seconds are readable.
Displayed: 7,38
